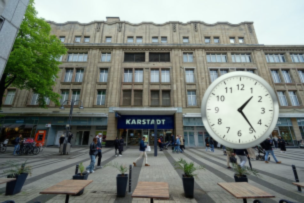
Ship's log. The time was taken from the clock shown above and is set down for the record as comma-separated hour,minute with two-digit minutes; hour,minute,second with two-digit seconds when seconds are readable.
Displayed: 1,24
